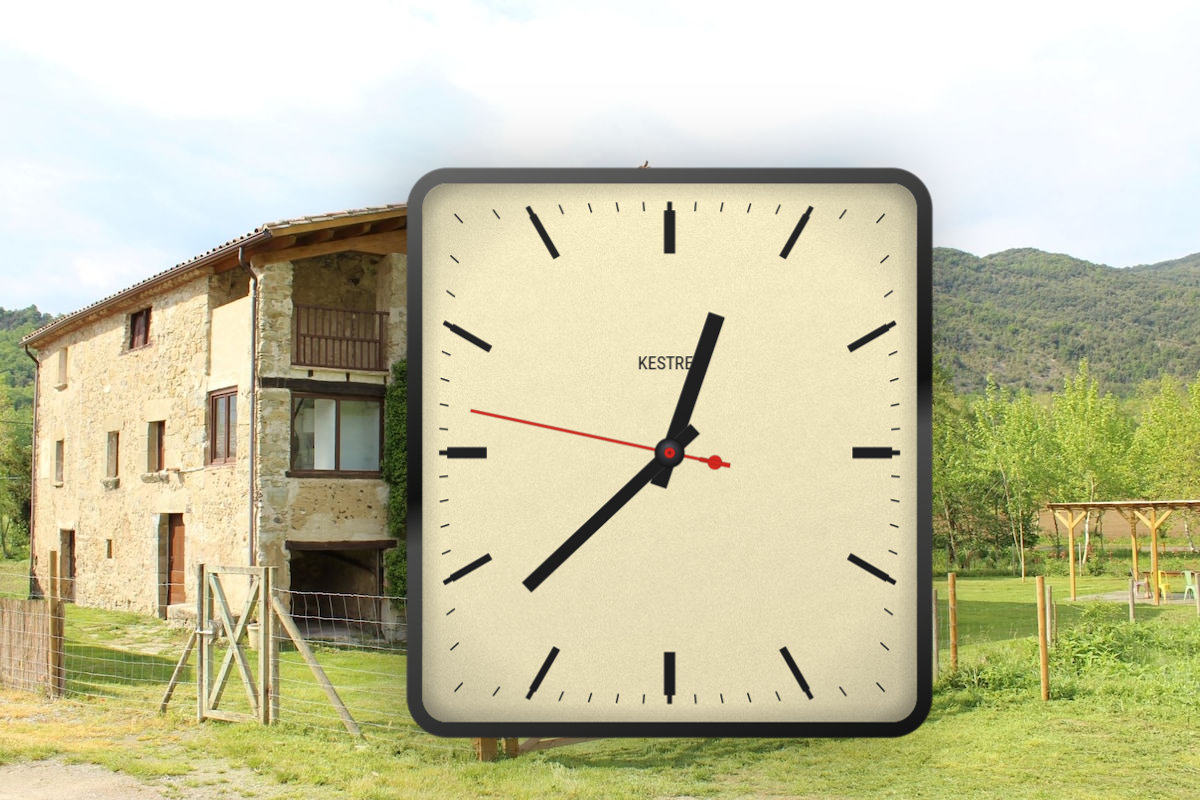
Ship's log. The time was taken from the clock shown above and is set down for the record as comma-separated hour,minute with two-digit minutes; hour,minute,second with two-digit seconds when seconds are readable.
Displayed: 12,37,47
